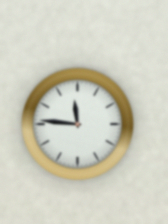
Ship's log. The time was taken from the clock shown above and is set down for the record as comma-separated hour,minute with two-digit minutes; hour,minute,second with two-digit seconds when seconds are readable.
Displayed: 11,46
